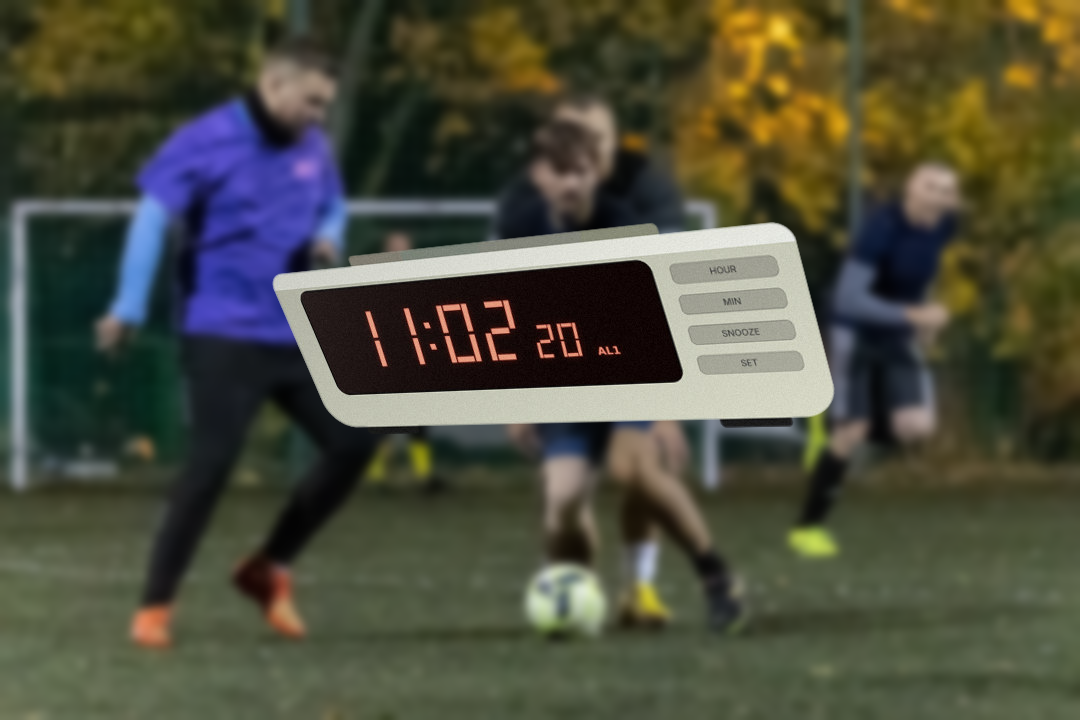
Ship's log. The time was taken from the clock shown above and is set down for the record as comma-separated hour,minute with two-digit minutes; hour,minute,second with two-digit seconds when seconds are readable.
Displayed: 11,02,20
